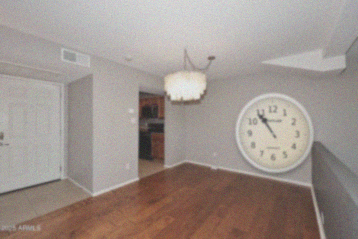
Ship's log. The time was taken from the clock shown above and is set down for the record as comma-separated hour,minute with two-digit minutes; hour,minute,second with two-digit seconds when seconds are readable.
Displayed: 10,54
